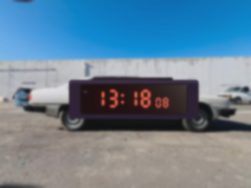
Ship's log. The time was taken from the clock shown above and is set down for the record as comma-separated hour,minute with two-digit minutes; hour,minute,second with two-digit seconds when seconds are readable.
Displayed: 13,18
